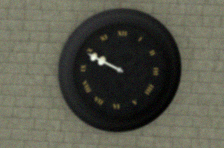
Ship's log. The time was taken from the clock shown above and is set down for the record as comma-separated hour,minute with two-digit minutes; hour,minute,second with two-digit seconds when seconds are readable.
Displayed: 9,49
